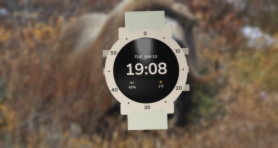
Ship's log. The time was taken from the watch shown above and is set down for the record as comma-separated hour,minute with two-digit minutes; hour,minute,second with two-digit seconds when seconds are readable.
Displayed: 19,08
